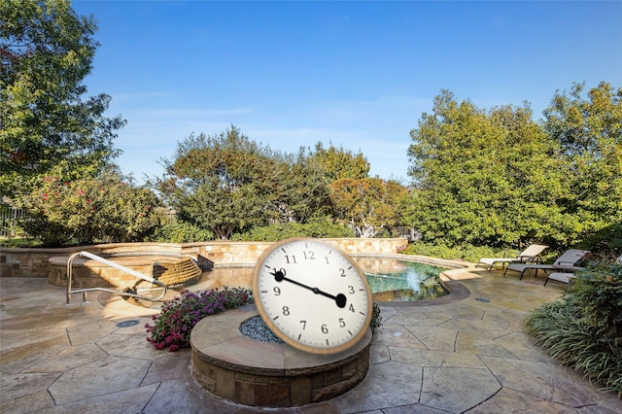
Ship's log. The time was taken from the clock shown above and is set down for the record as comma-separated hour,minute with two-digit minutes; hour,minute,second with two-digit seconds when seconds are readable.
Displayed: 3,49
